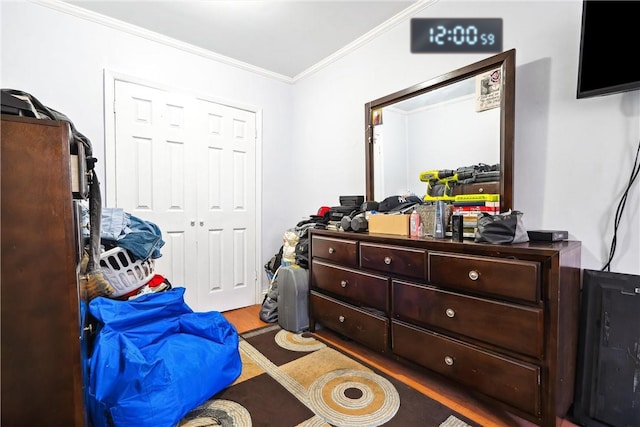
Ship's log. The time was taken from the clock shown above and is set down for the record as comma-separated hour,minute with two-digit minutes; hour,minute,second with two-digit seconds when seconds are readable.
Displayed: 12,00,59
